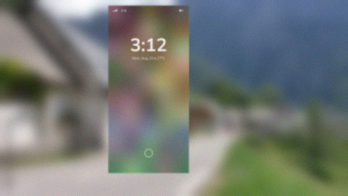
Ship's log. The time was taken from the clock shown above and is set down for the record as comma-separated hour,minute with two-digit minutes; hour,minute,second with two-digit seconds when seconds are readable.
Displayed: 3,12
